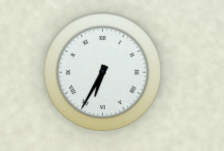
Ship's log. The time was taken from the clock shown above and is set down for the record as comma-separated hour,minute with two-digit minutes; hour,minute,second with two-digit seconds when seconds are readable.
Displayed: 6,35
